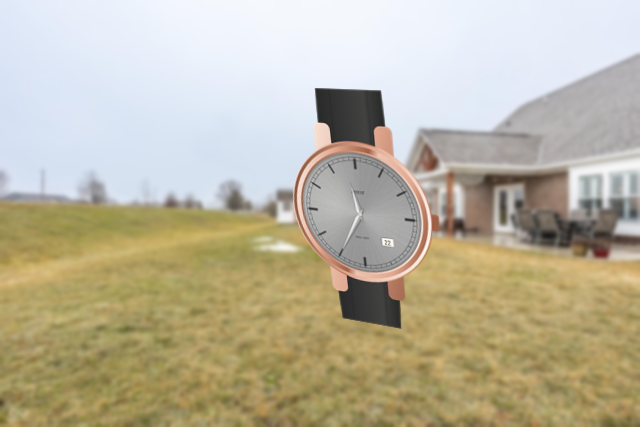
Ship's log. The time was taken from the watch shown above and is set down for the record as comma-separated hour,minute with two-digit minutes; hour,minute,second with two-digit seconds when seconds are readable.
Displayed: 11,35
